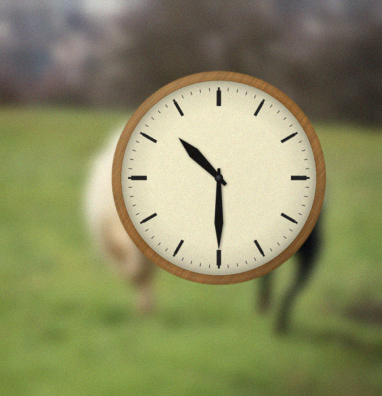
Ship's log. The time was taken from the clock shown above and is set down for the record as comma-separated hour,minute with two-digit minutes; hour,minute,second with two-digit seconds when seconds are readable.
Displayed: 10,30
